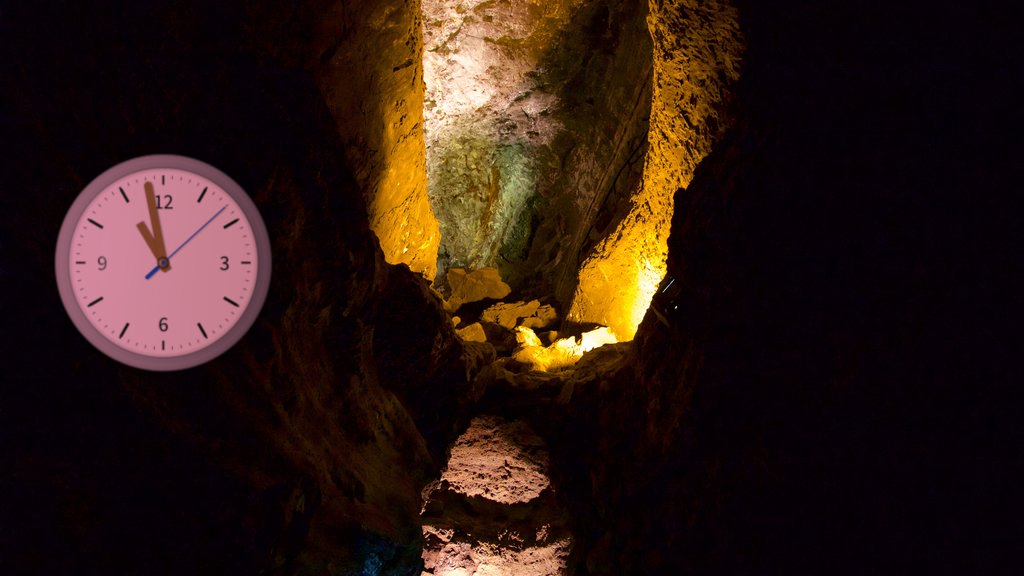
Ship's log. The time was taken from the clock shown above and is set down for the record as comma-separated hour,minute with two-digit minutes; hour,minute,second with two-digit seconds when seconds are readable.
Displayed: 10,58,08
